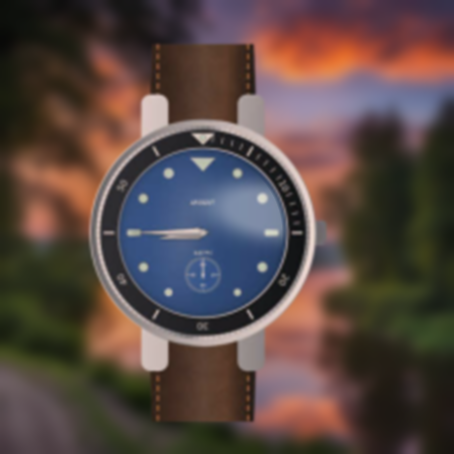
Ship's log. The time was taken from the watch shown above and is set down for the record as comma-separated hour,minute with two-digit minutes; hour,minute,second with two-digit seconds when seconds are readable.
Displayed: 8,45
